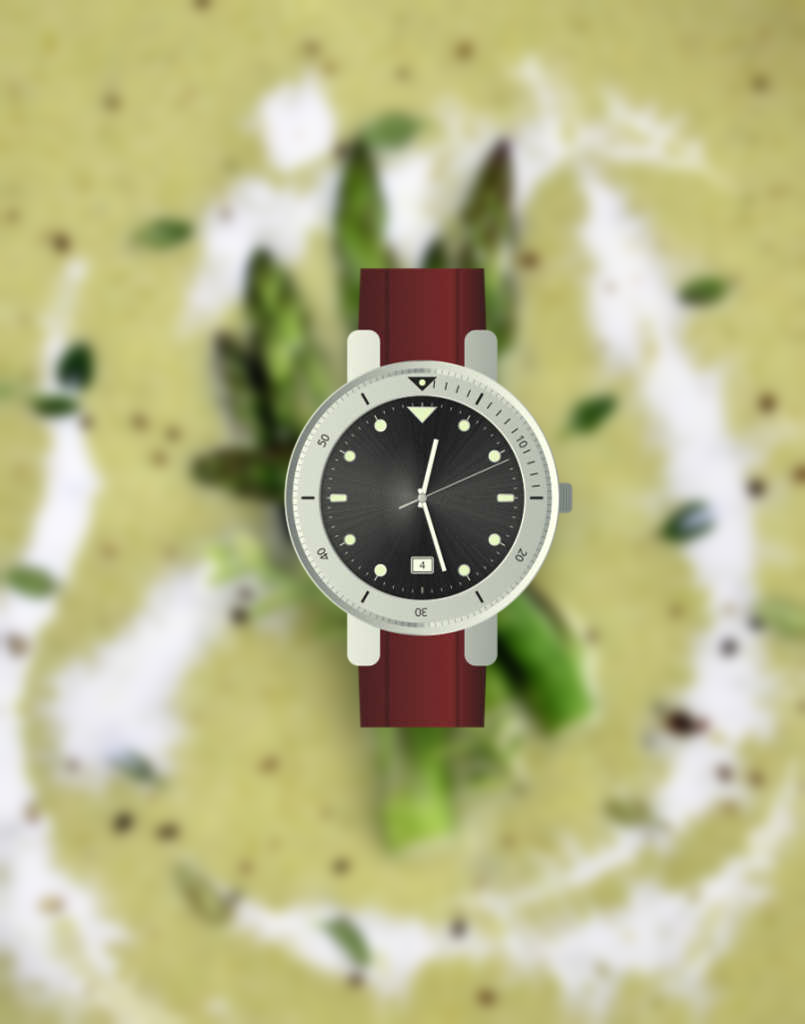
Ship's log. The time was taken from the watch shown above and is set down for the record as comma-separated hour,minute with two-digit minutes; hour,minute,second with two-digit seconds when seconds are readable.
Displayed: 12,27,11
